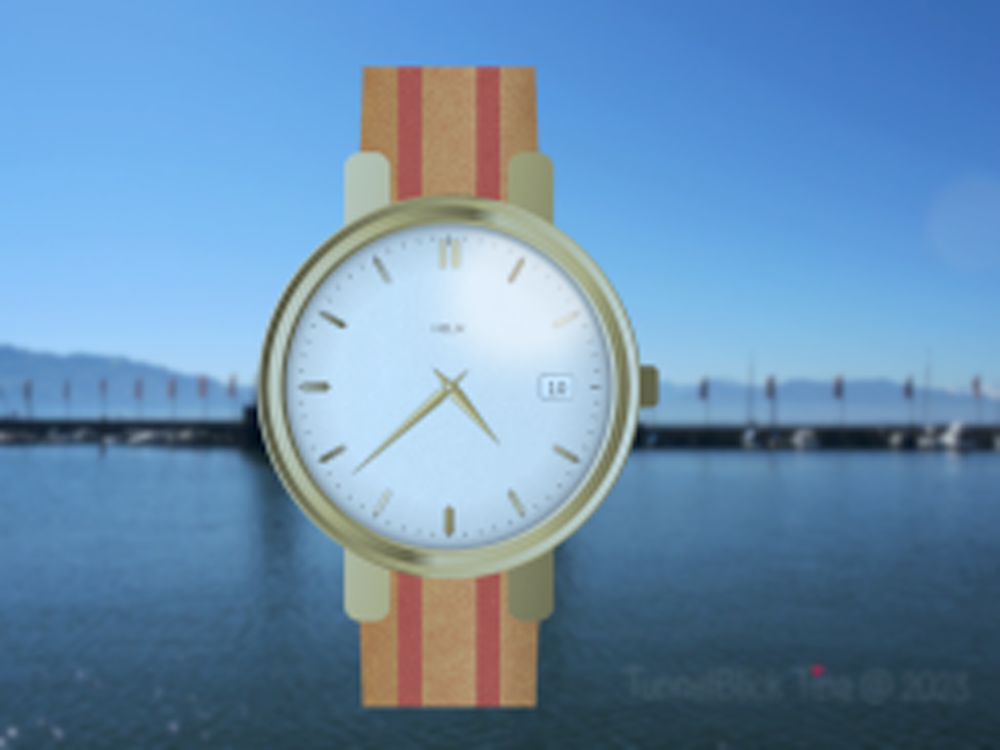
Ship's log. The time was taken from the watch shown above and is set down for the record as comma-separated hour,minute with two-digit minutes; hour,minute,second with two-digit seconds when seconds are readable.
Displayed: 4,38
